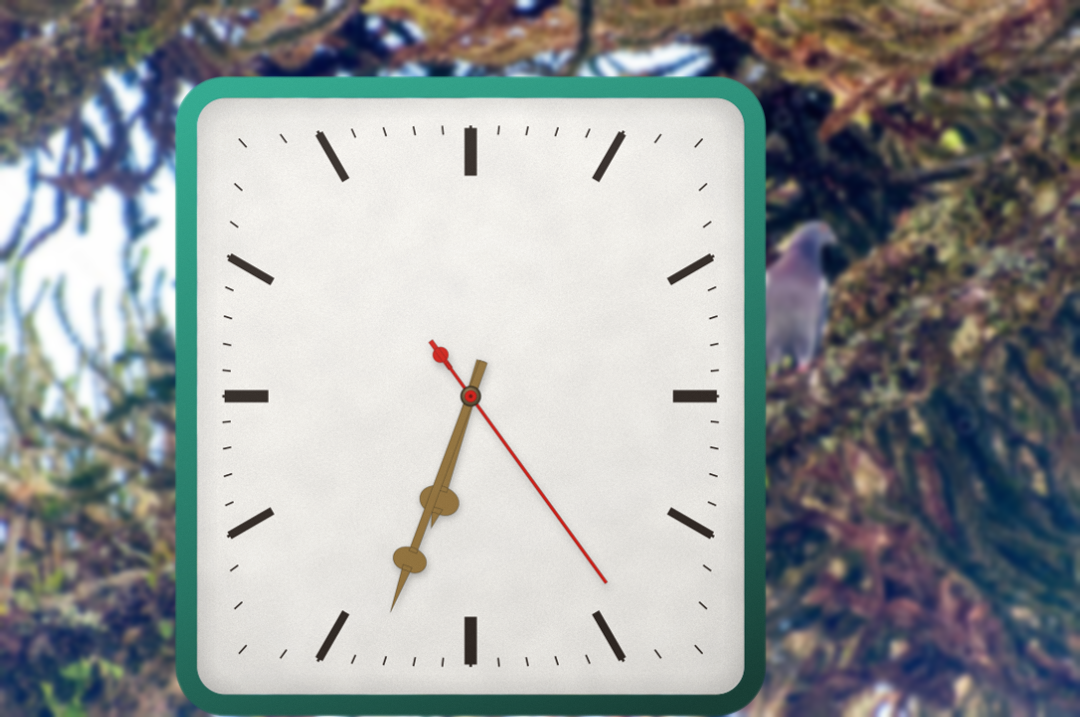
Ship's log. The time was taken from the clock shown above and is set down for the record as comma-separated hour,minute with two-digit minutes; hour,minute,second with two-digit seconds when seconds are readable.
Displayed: 6,33,24
